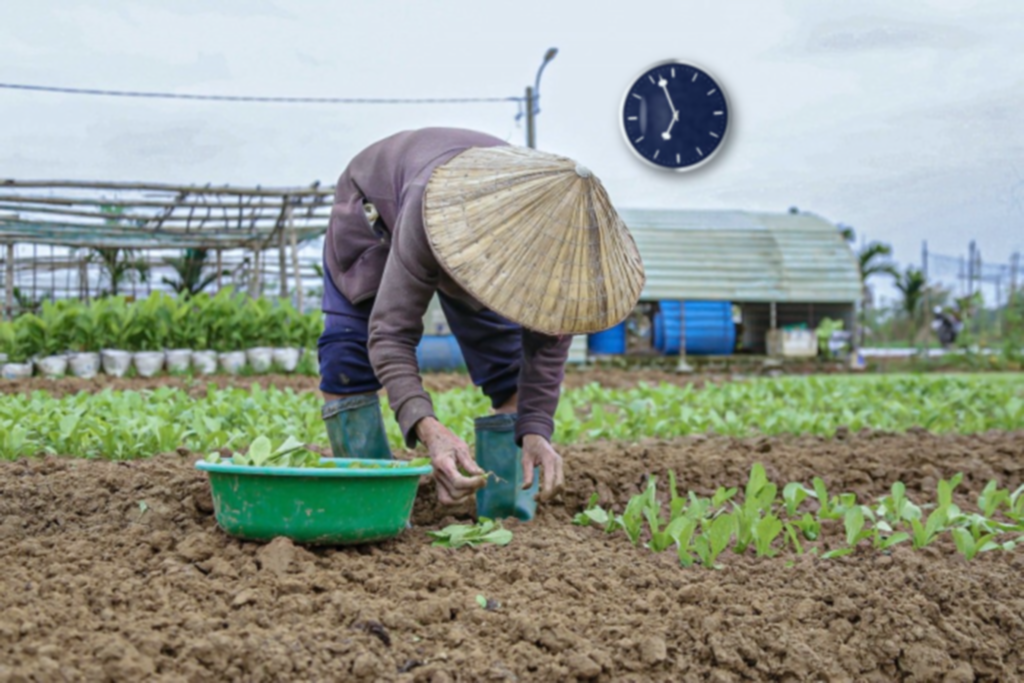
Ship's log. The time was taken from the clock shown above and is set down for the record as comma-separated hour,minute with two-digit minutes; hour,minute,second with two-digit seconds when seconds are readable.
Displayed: 6,57
